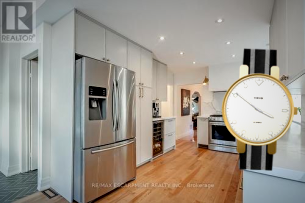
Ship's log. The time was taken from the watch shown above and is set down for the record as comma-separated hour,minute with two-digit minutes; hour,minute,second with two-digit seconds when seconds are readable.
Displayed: 3,51
